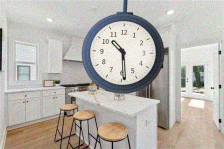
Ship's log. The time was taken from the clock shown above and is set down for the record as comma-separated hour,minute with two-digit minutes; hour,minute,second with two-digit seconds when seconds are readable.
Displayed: 10,29
